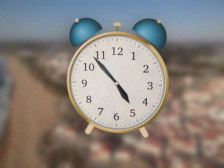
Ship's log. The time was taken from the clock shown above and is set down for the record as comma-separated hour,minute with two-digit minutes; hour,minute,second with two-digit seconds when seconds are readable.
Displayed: 4,53
